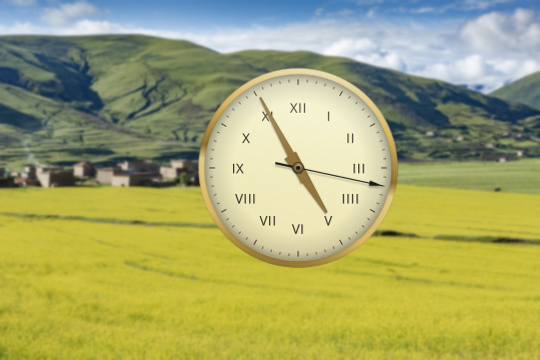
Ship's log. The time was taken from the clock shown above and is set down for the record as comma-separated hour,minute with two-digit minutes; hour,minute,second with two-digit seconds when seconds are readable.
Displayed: 4,55,17
